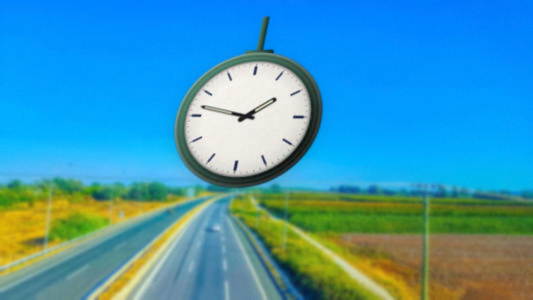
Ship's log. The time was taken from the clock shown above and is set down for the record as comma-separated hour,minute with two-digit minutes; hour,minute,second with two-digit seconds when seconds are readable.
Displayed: 1,47
